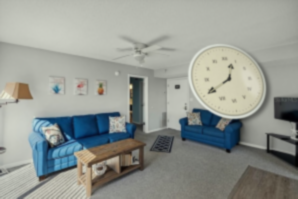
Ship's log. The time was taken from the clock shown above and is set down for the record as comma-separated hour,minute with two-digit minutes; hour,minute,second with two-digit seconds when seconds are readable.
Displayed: 12,40
